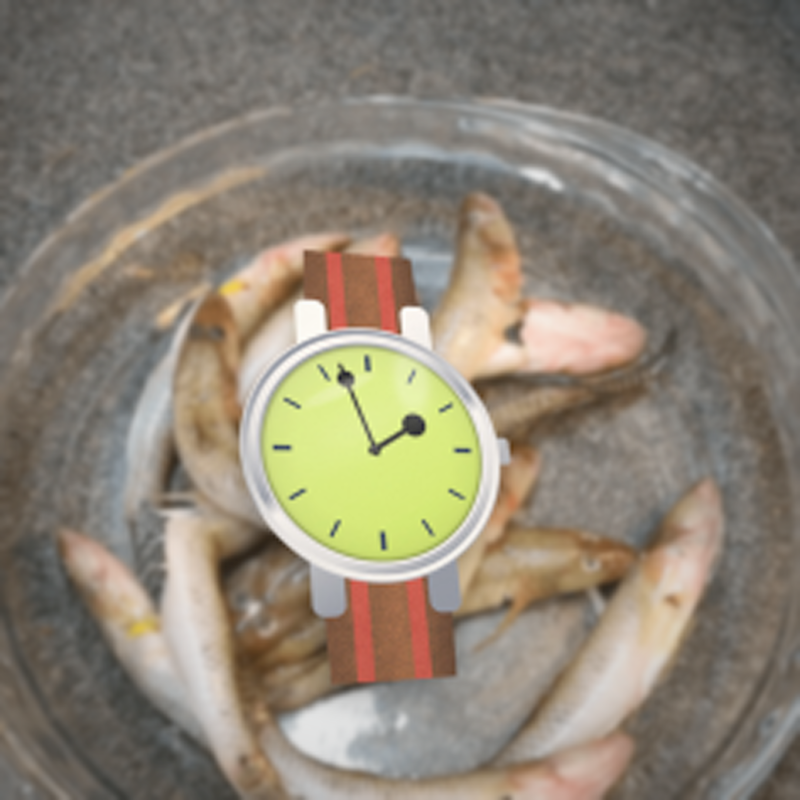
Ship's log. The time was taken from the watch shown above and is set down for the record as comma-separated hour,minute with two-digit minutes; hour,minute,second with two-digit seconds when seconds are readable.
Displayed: 1,57
